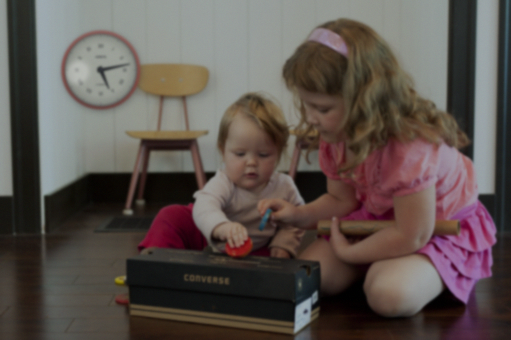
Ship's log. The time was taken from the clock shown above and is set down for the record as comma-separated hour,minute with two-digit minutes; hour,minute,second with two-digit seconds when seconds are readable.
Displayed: 5,13
